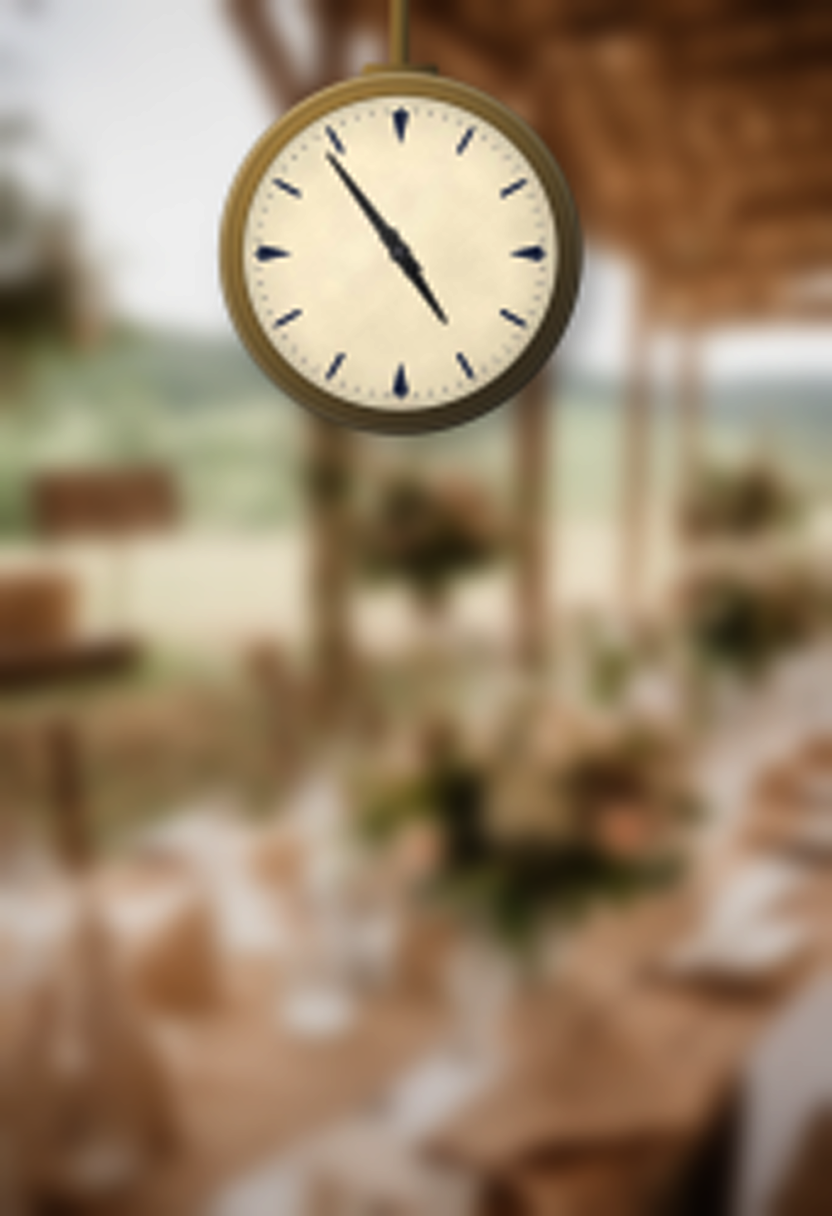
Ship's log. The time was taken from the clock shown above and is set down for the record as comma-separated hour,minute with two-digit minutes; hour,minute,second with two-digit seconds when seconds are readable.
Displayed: 4,54
